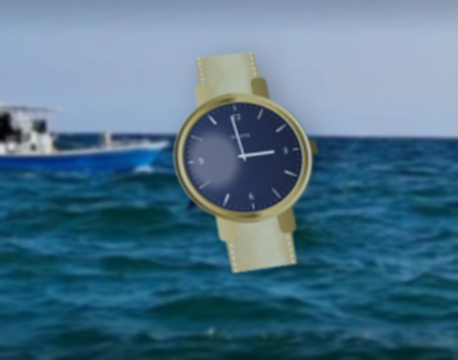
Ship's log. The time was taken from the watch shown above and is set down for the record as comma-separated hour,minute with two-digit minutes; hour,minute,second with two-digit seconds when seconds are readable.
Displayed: 2,59
